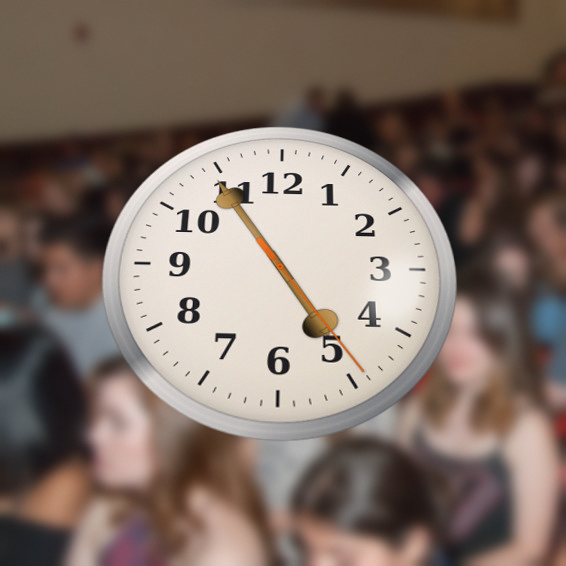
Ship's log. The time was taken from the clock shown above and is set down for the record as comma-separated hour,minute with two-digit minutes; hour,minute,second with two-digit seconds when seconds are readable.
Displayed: 4,54,24
